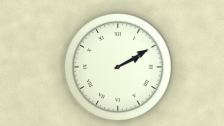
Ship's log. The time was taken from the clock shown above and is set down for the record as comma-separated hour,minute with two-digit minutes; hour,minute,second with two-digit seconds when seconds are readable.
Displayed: 2,10
